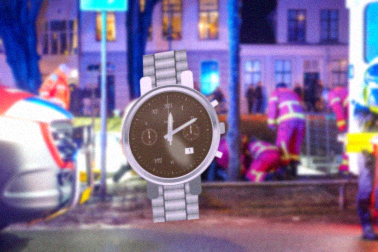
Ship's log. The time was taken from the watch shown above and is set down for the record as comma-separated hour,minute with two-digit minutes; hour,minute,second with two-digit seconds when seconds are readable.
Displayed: 12,11
